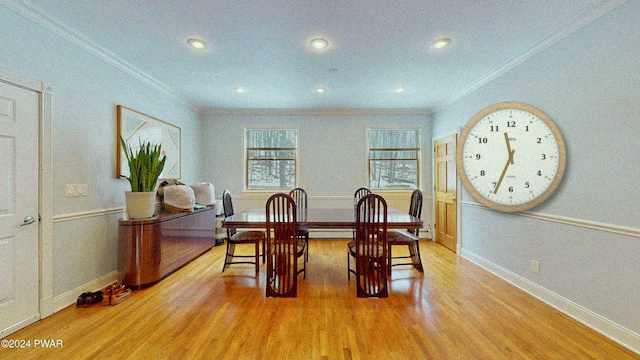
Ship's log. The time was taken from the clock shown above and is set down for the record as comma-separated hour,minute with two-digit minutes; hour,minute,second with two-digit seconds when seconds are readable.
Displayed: 11,34
